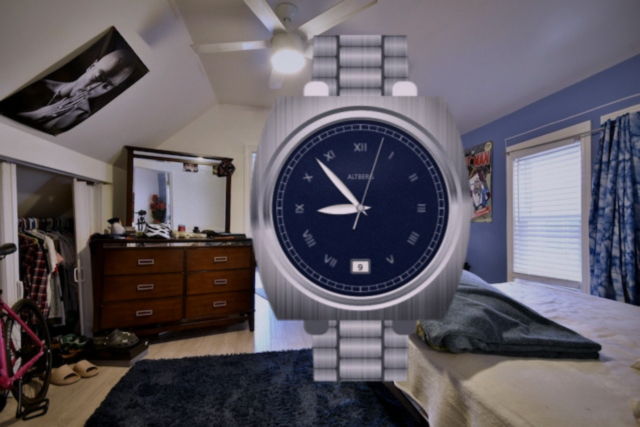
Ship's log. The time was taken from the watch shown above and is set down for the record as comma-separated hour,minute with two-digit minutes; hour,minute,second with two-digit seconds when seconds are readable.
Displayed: 8,53,03
